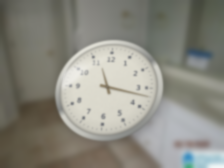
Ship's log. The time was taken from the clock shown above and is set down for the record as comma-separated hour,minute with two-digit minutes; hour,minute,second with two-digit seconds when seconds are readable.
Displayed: 11,17
